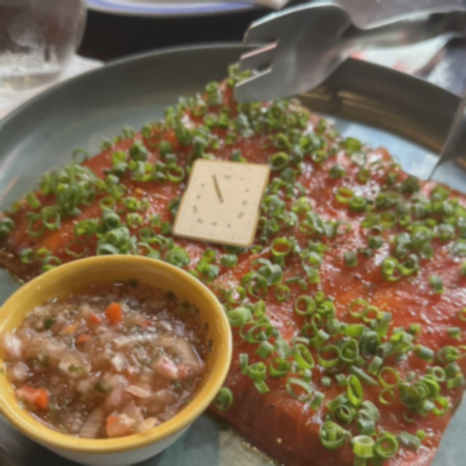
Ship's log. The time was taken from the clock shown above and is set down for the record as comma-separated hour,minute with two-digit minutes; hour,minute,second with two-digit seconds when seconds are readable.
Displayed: 10,55
